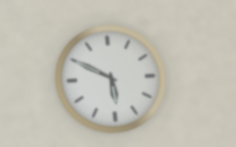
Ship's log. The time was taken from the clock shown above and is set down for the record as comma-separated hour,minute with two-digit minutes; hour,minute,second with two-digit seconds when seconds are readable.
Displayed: 5,50
